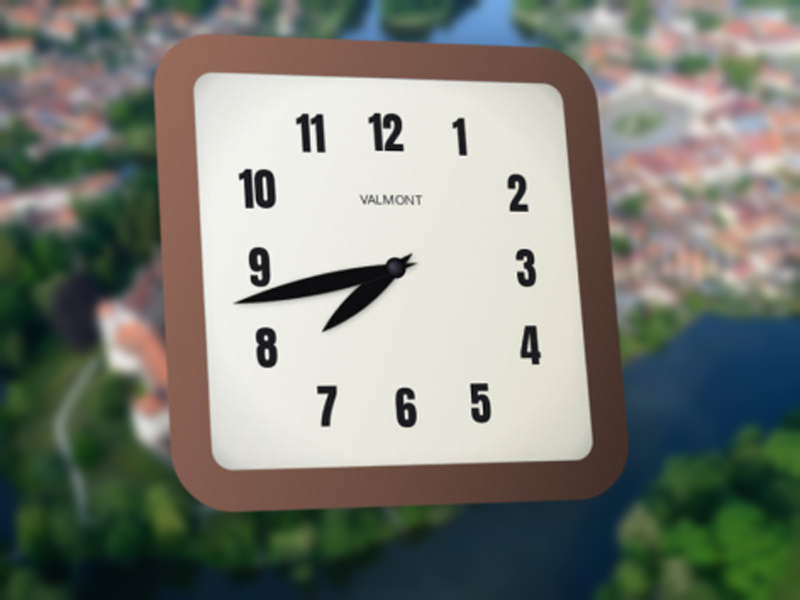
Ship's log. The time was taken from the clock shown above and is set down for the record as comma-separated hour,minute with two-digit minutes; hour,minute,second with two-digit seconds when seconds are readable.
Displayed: 7,43
